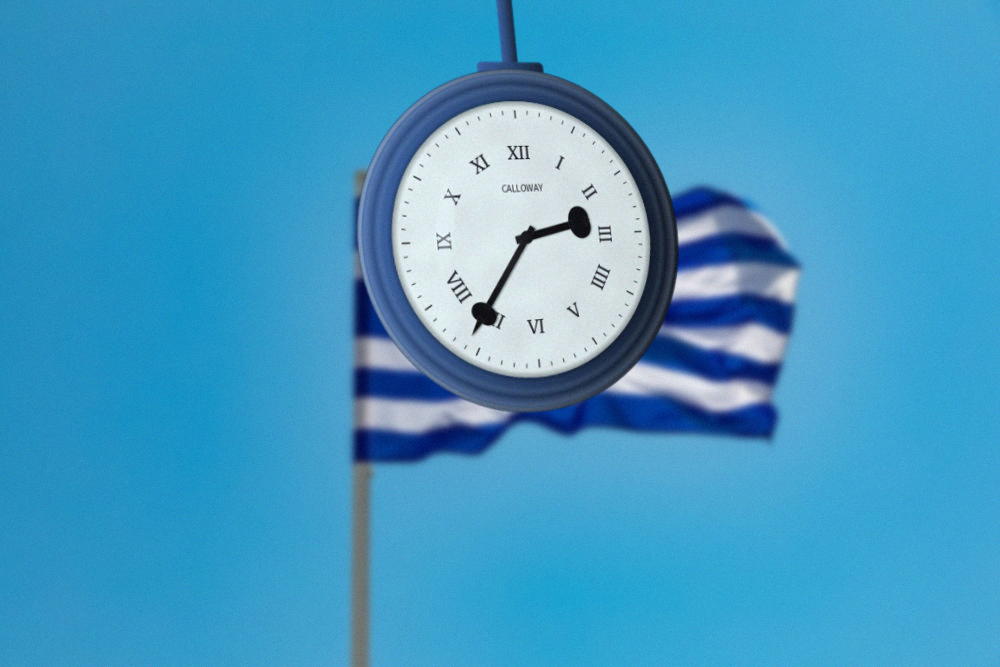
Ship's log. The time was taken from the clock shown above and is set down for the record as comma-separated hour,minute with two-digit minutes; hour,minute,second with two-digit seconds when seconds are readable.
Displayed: 2,36
